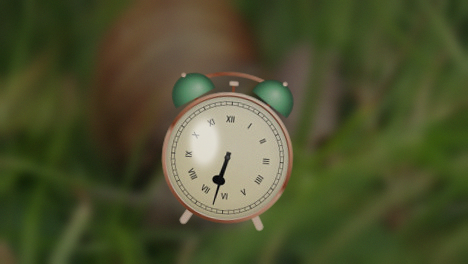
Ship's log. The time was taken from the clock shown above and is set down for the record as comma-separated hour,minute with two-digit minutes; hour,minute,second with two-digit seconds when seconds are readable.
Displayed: 6,32
